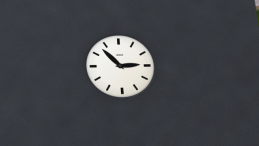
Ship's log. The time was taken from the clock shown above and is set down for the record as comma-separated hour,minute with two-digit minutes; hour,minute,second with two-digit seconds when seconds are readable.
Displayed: 2,53
